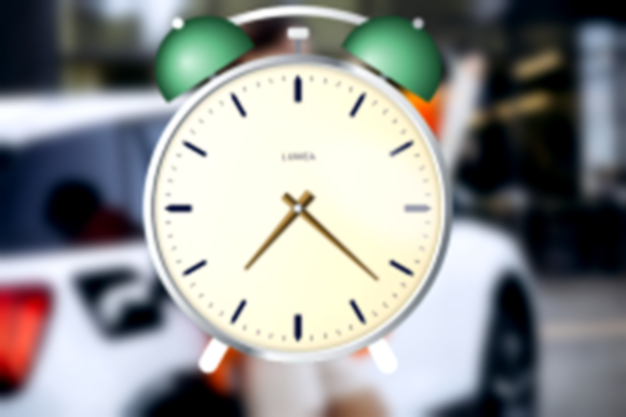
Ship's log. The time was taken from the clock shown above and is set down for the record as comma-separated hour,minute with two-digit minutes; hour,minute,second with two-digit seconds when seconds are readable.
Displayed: 7,22
